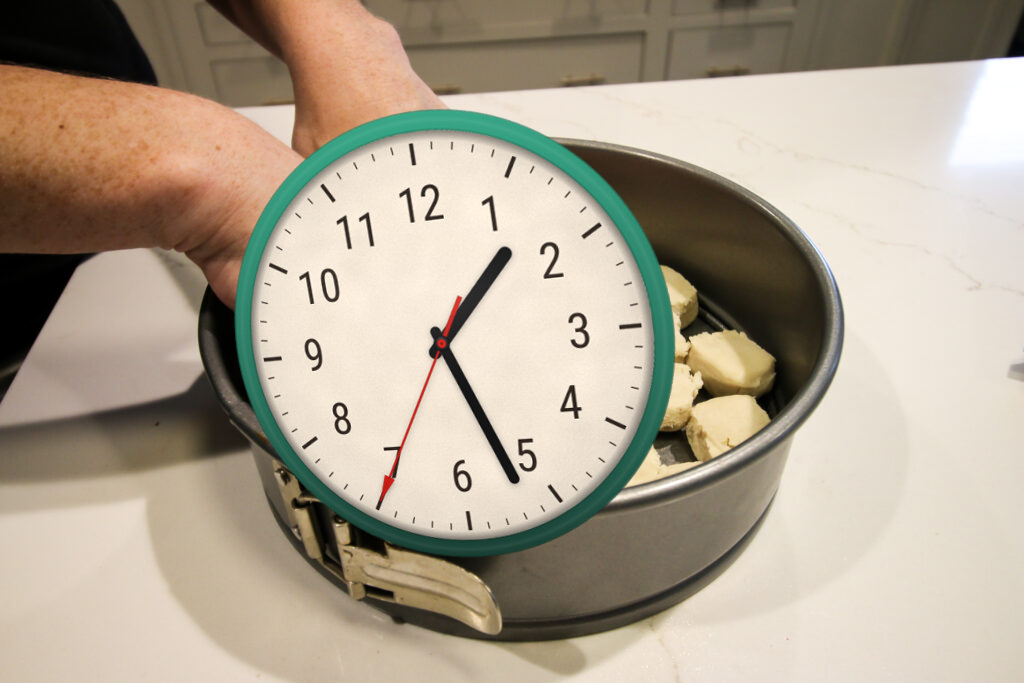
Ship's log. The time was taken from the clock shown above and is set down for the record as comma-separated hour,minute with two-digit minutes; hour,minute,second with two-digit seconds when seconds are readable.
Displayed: 1,26,35
